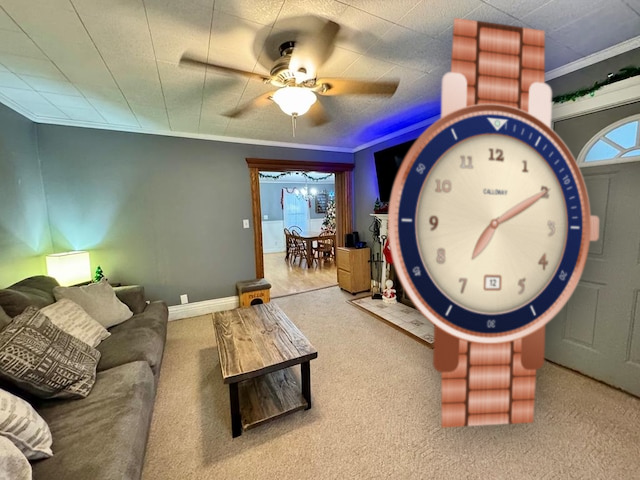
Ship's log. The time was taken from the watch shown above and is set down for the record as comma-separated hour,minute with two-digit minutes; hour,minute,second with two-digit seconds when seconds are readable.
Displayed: 7,10
